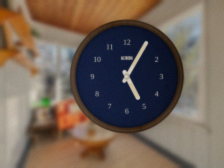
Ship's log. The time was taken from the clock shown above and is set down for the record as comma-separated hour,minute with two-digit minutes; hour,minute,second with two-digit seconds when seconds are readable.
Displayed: 5,05
